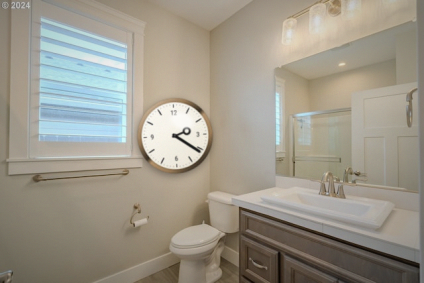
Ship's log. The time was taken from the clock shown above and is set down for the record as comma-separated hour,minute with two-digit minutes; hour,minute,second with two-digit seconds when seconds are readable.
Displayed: 2,21
